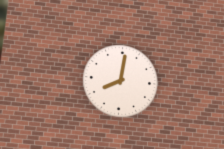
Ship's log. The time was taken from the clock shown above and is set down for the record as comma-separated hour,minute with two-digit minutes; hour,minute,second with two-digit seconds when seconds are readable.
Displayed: 8,01
